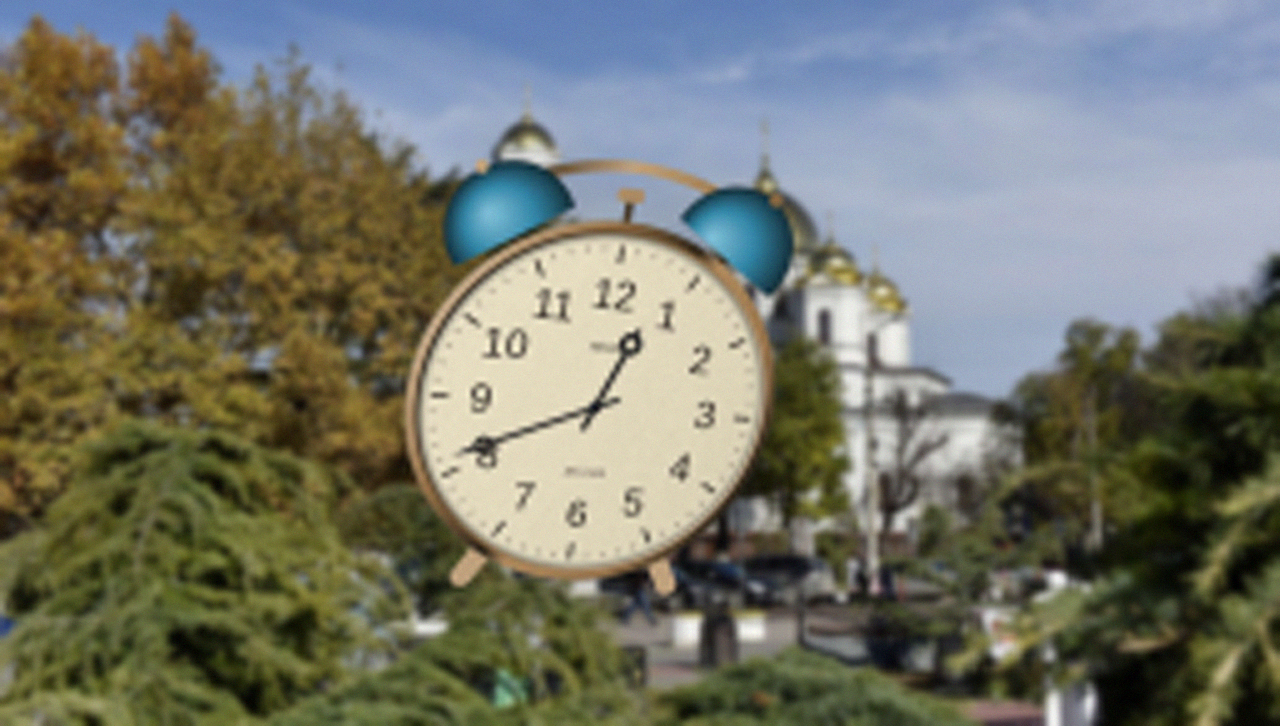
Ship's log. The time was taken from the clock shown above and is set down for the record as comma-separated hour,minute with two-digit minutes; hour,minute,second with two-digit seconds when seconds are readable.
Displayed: 12,41
